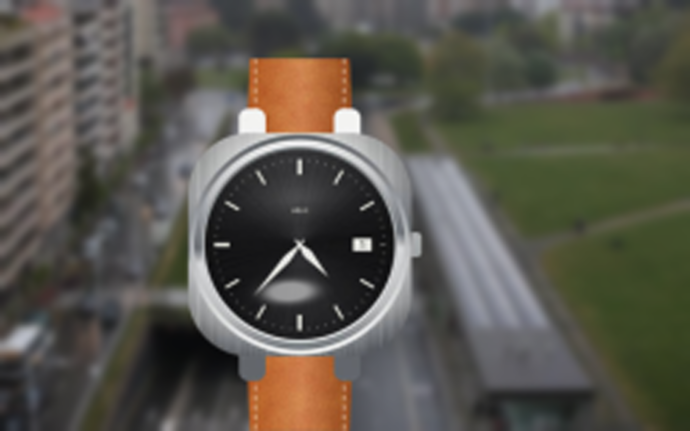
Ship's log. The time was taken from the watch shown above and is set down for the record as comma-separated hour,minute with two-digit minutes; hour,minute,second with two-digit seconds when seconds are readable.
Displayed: 4,37
